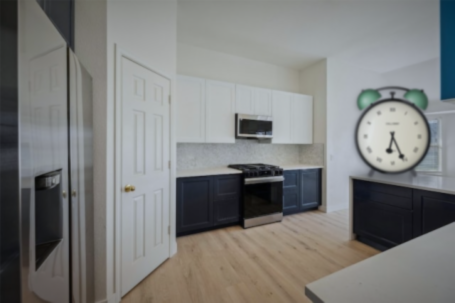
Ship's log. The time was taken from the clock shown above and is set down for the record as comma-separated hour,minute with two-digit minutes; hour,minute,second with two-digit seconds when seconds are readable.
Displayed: 6,26
